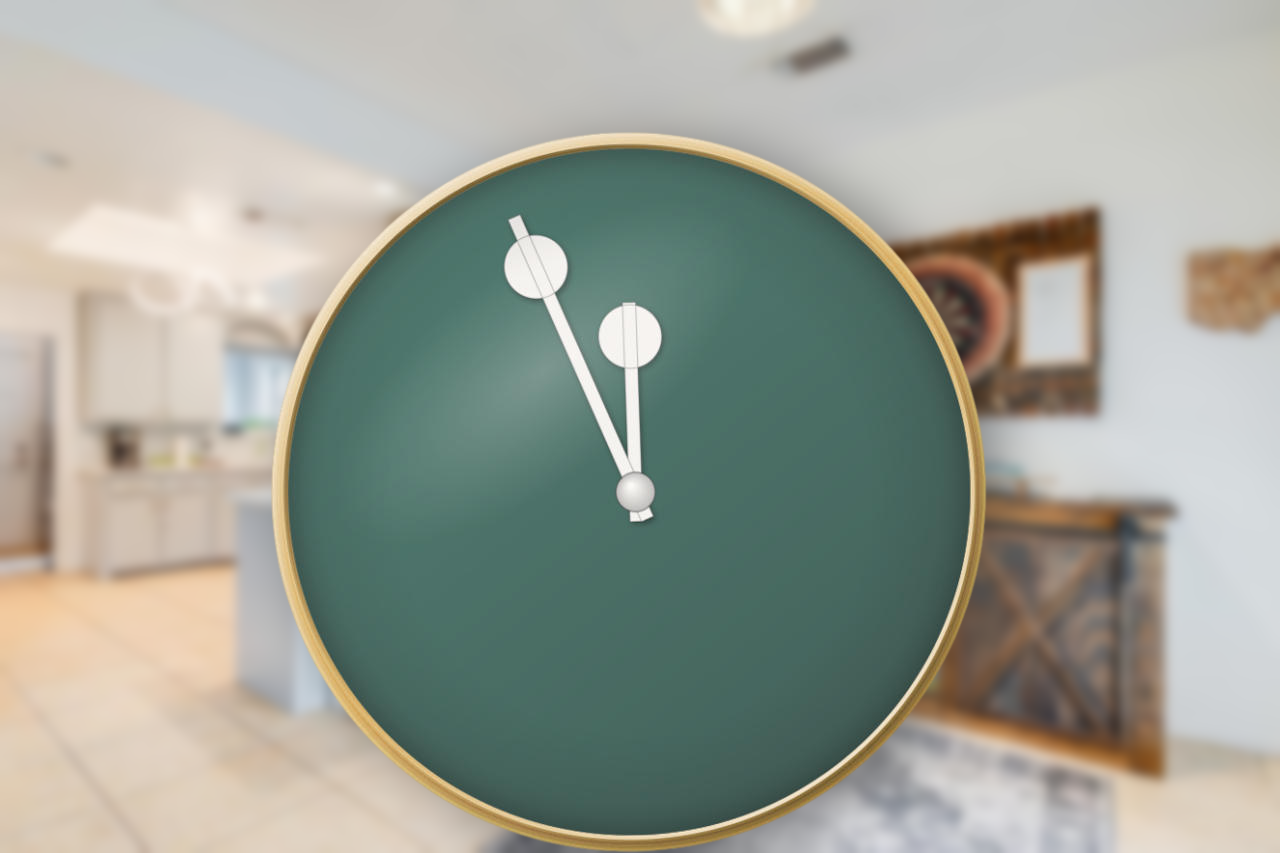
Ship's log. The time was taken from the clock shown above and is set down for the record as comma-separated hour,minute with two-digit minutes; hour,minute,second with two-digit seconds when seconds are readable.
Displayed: 11,56
